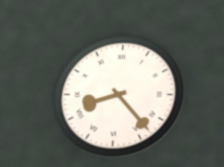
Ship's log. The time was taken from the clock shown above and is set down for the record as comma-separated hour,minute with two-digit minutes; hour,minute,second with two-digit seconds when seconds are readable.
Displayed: 8,23
